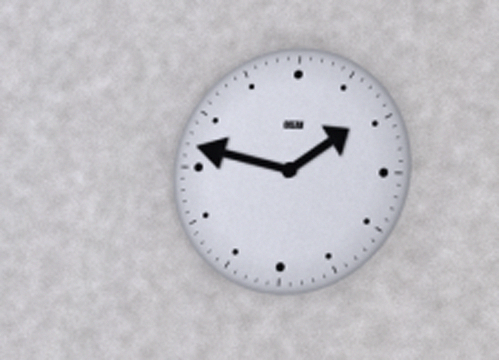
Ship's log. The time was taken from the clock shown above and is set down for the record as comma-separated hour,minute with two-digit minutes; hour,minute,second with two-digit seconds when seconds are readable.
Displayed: 1,47
